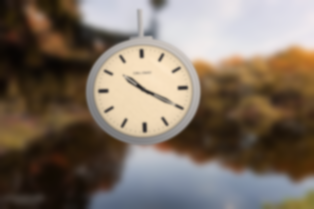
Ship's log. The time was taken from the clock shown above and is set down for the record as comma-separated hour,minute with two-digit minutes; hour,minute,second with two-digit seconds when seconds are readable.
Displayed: 10,20
